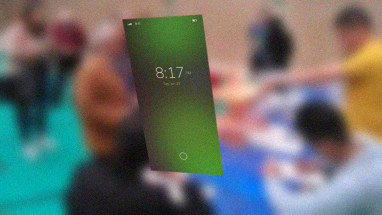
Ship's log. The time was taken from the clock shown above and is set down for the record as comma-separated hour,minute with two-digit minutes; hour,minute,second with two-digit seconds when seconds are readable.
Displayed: 8,17
